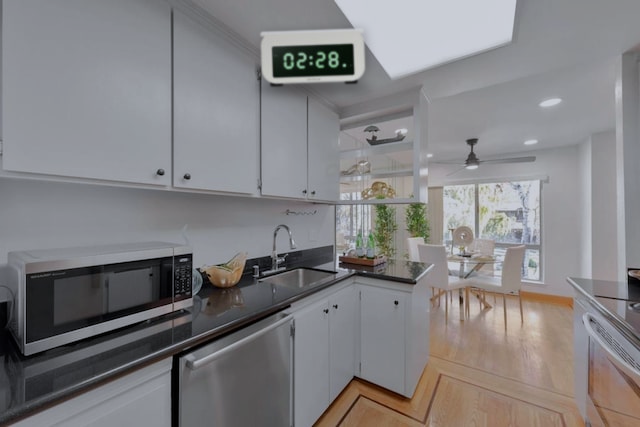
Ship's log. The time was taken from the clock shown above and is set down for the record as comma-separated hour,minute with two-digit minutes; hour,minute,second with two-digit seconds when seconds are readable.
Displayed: 2,28
